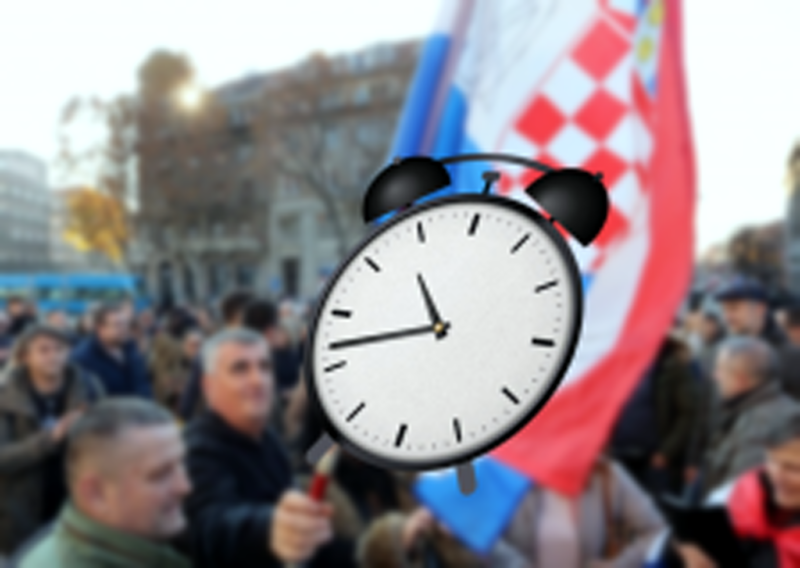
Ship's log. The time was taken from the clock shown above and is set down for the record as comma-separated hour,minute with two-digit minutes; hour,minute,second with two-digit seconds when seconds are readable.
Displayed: 10,42
